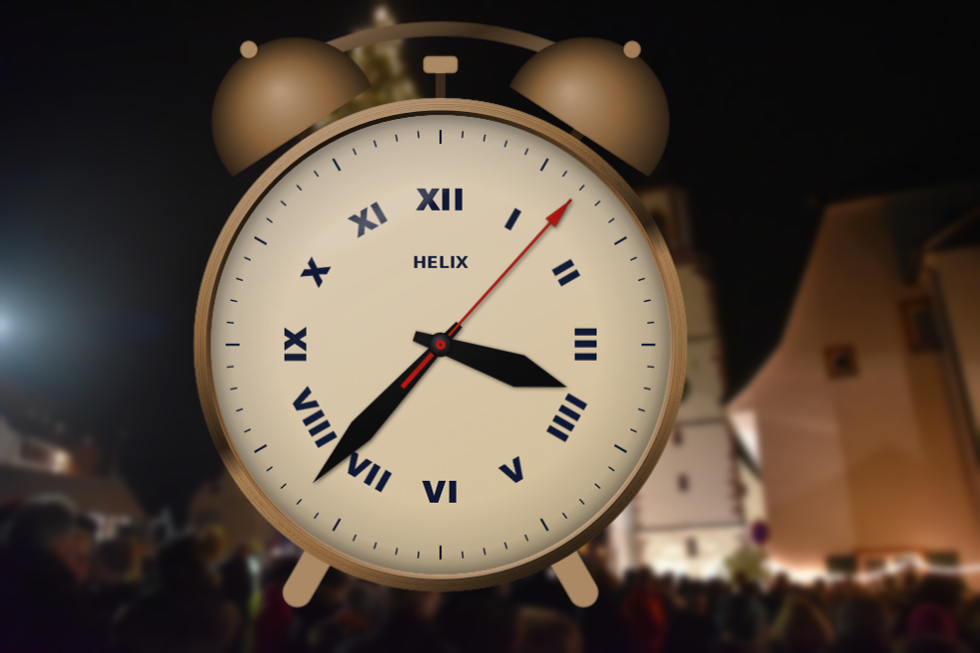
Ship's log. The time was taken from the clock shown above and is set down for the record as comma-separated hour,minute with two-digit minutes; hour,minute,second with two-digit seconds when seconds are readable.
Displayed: 3,37,07
